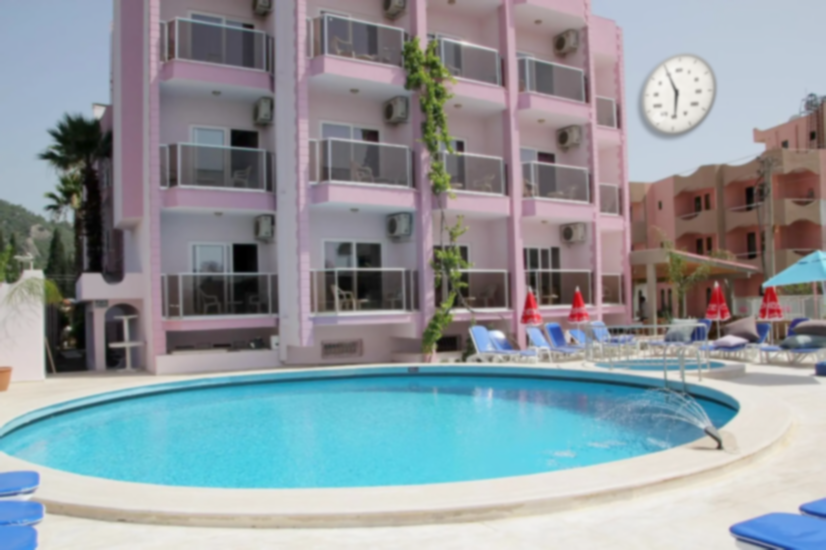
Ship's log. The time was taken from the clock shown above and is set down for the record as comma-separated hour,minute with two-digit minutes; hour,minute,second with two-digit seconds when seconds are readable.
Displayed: 5,55
